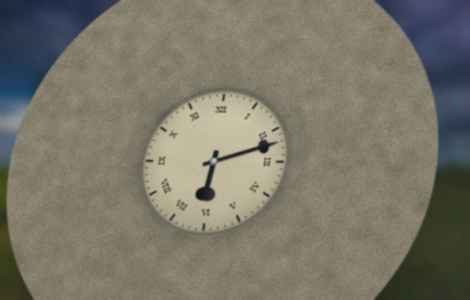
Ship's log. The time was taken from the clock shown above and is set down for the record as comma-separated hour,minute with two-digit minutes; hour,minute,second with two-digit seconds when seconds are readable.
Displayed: 6,12
